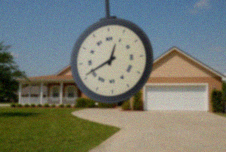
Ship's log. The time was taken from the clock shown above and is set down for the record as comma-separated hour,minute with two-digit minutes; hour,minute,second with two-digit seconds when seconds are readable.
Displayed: 12,41
